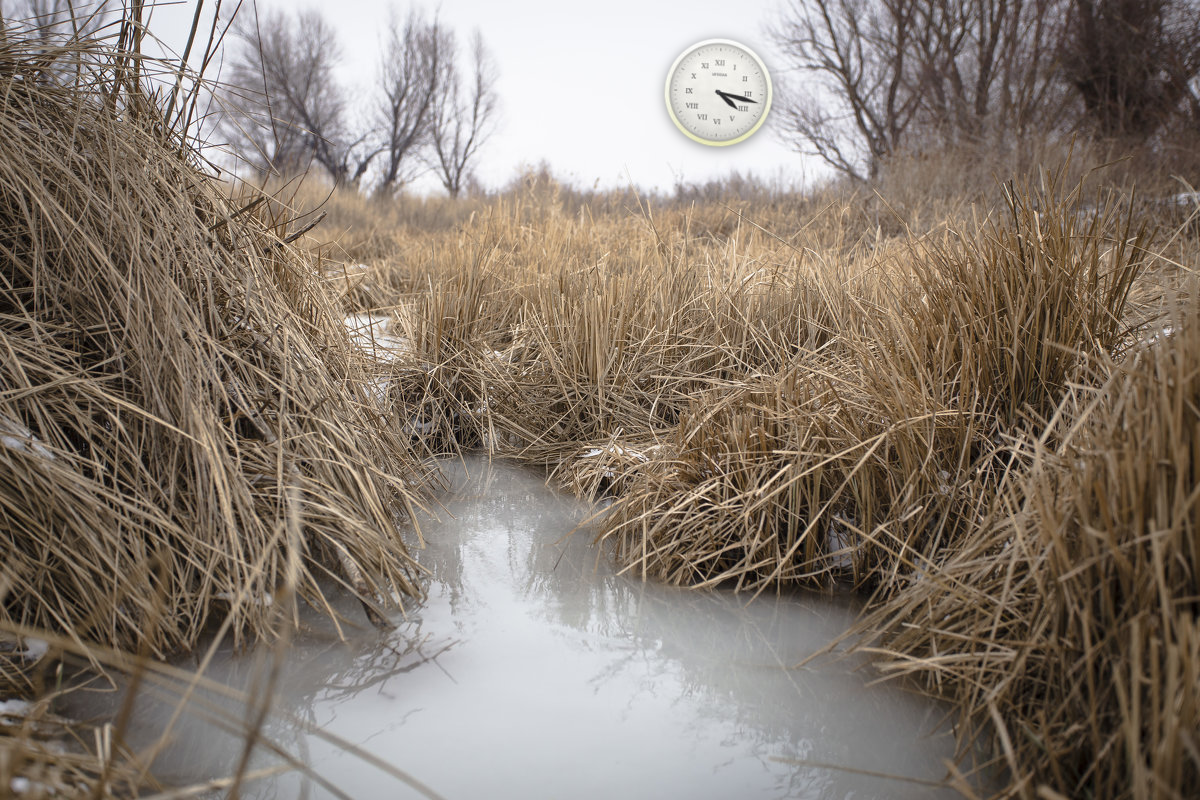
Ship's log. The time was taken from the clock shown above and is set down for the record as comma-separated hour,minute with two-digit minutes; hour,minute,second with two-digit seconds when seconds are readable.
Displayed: 4,17
